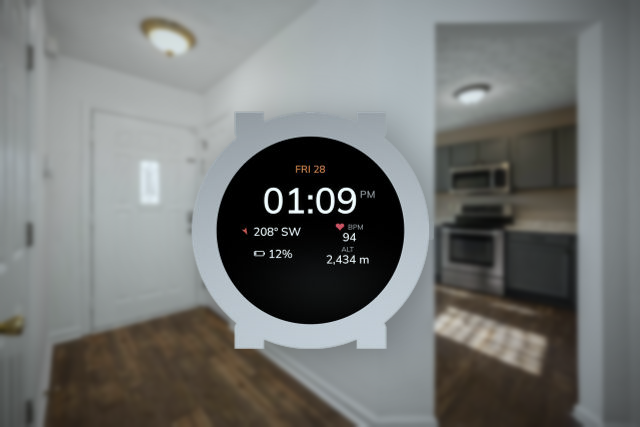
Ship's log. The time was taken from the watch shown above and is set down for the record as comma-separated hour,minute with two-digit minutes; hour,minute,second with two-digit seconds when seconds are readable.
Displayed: 1,09
